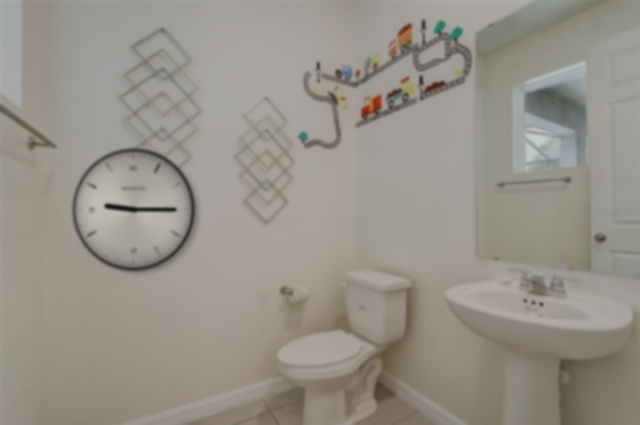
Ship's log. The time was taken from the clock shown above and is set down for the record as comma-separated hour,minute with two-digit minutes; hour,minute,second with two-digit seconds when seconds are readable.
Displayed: 9,15
